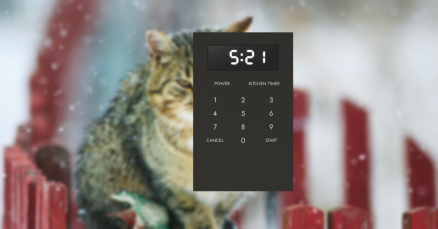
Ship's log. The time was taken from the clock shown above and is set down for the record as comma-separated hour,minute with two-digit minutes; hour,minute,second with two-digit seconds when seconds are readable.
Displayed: 5,21
